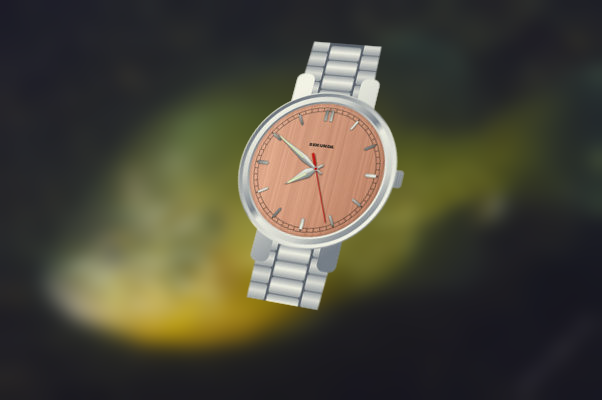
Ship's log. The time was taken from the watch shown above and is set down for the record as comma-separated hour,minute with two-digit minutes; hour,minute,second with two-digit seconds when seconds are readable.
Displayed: 7,50,26
